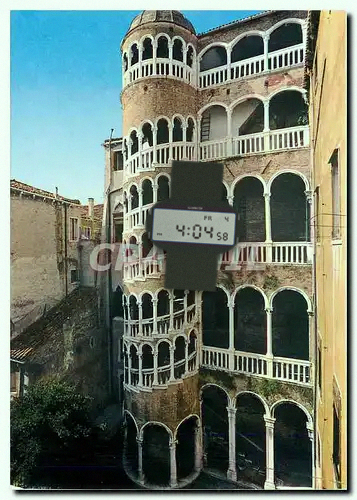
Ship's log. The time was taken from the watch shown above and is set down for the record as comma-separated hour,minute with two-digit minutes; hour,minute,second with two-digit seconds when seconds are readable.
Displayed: 4,04,58
